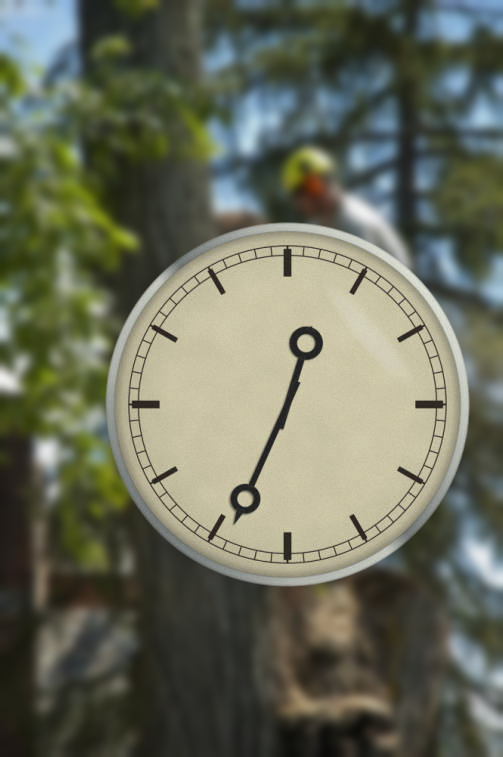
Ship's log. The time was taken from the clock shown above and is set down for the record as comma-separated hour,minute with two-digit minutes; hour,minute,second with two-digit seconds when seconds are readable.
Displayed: 12,34
